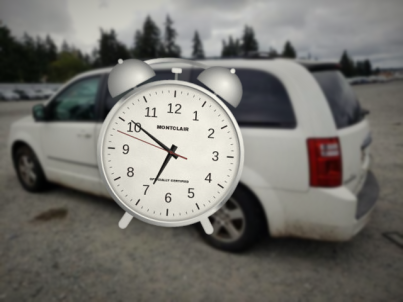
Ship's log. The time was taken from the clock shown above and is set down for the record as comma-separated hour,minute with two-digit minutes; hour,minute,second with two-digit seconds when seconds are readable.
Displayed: 6,50,48
